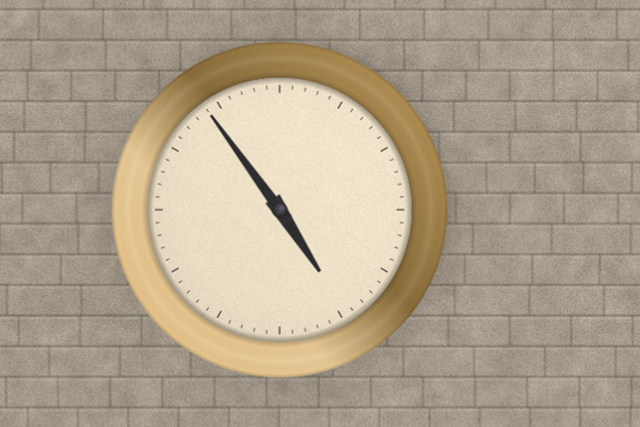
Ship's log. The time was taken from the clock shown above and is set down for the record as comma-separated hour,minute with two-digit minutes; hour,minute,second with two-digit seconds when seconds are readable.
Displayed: 4,54
